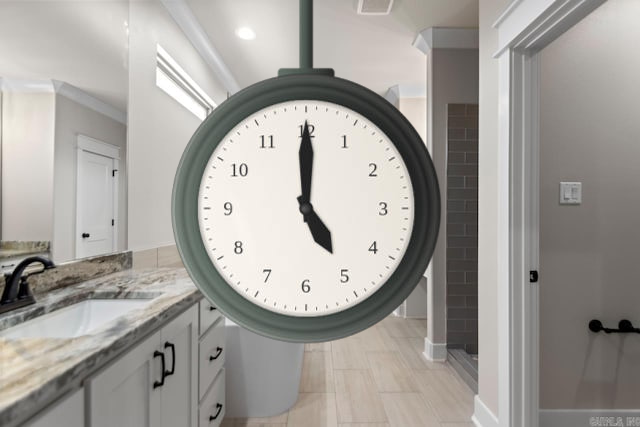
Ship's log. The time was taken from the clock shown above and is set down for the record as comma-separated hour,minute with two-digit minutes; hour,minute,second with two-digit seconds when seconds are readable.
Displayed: 5,00
